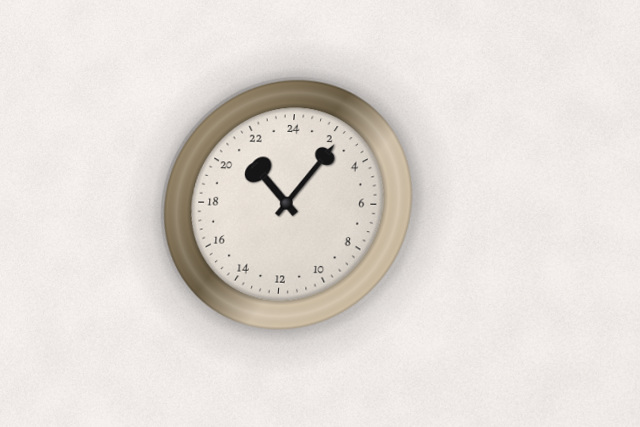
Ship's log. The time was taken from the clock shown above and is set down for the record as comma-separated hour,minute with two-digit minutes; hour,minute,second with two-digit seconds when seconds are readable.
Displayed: 21,06
